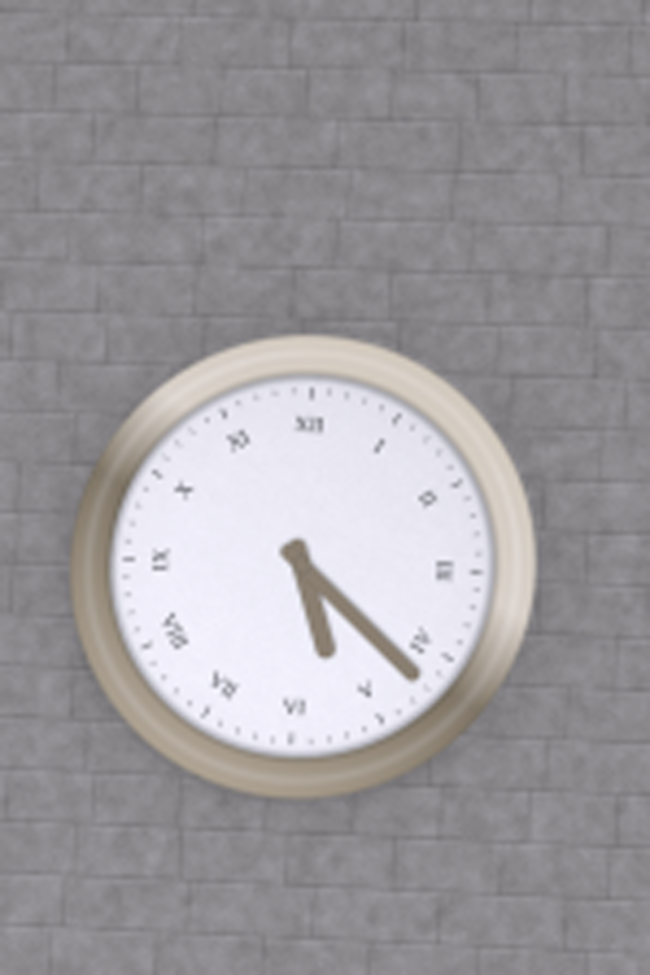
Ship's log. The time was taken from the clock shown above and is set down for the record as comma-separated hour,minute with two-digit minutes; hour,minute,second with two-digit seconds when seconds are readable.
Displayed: 5,22
